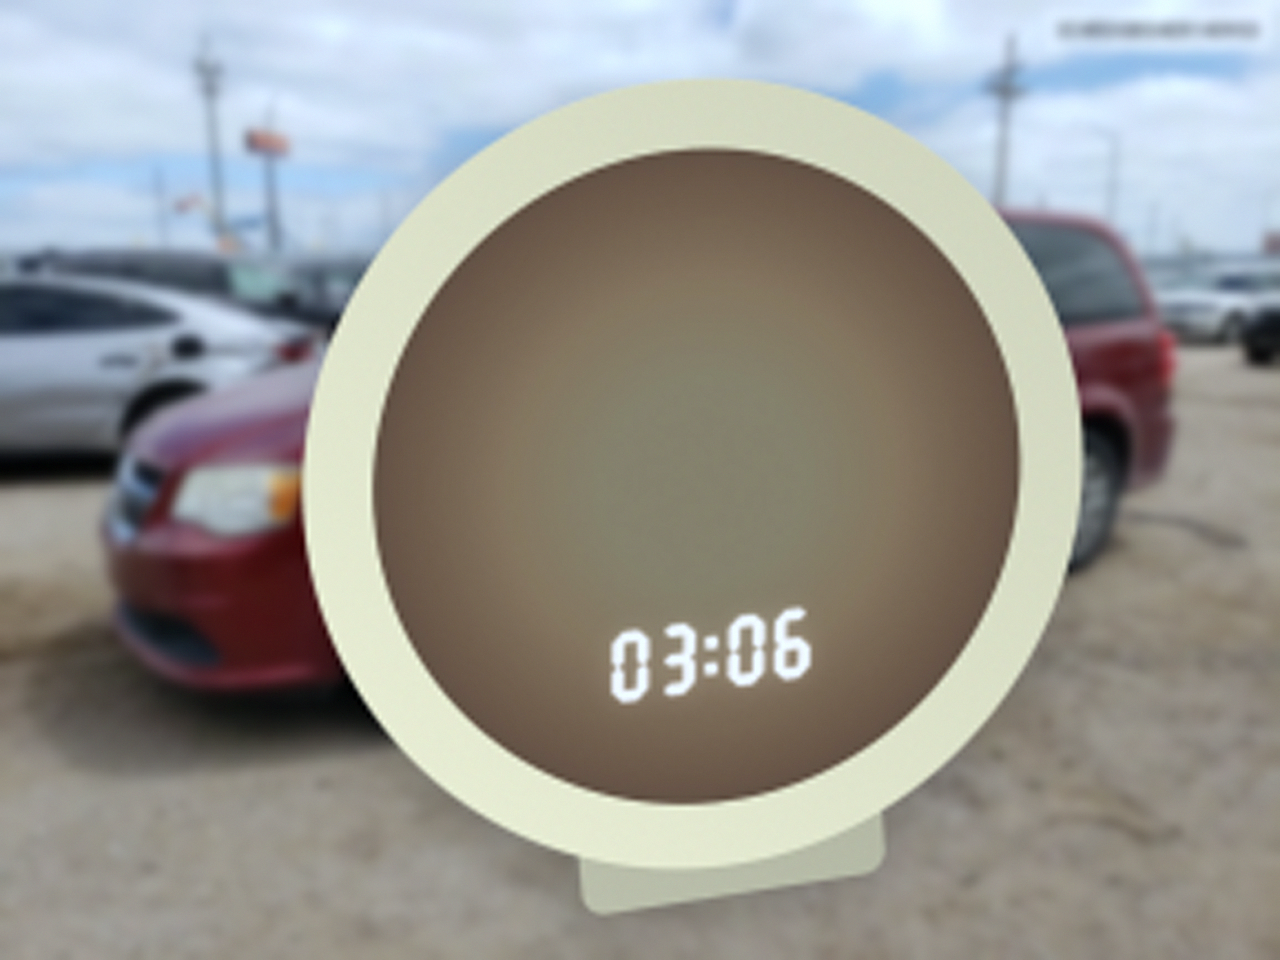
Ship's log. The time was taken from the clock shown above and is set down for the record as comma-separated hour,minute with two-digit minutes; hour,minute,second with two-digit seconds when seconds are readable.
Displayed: 3,06
